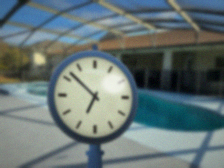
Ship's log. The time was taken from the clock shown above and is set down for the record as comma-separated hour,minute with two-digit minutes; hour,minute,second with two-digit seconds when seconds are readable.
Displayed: 6,52
